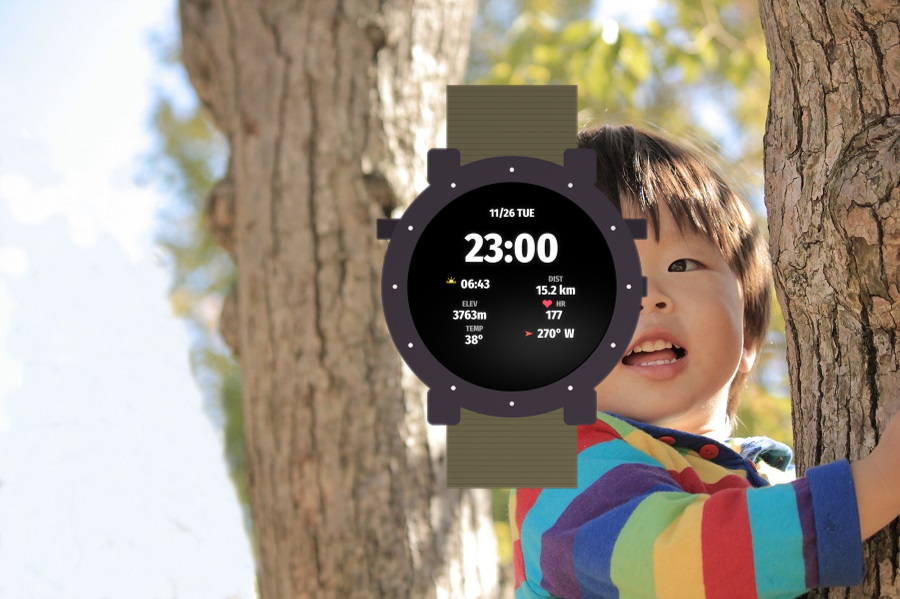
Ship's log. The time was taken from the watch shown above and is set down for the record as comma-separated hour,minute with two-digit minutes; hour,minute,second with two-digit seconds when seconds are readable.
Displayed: 23,00
